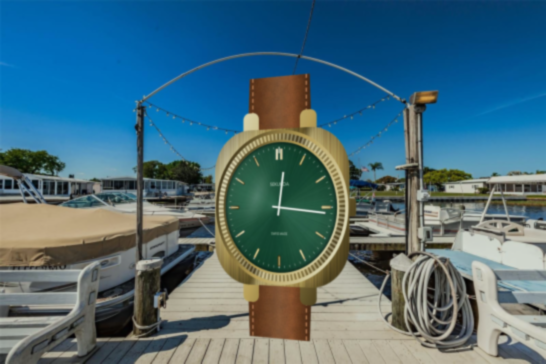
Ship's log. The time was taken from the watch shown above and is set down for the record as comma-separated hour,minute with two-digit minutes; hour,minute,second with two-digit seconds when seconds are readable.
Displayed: 12,16
